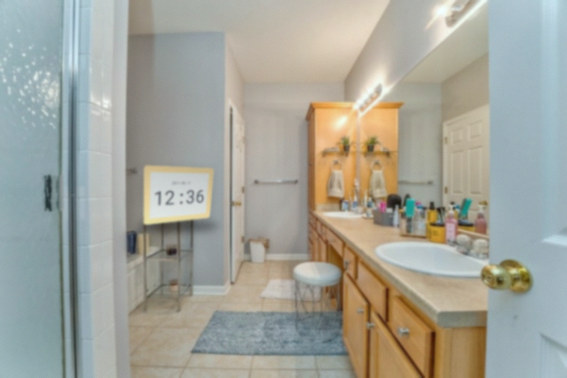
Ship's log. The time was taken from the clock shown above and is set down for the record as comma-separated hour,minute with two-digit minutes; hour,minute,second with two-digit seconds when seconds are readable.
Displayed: 12,36
